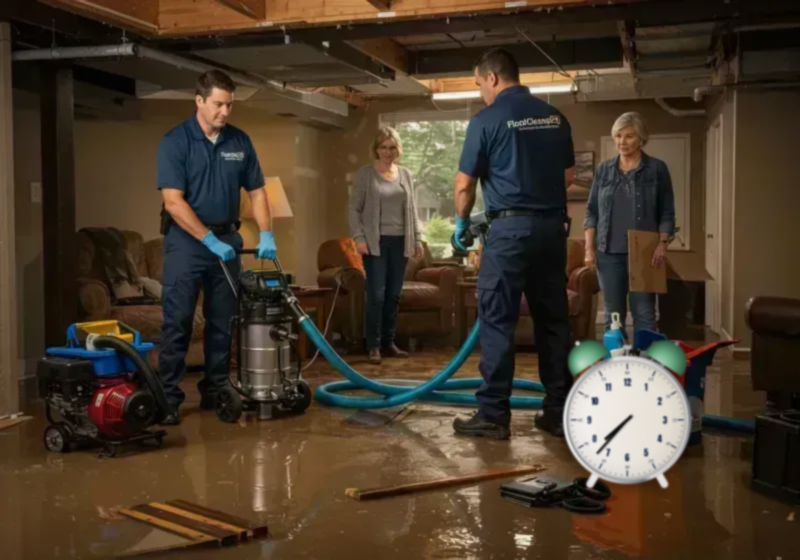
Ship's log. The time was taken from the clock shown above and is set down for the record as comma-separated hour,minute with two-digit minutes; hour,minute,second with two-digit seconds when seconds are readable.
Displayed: 7,37
